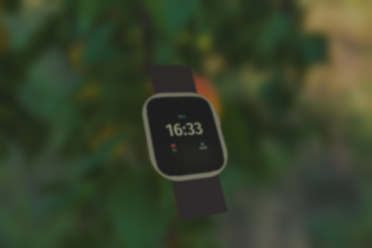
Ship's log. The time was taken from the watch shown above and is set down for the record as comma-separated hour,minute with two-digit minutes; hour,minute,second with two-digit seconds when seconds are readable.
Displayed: 16,33
